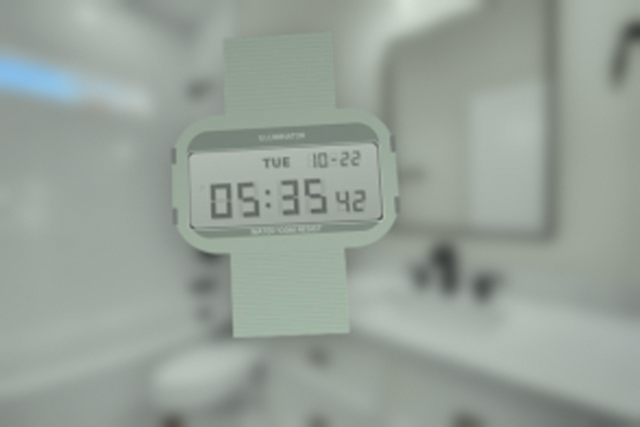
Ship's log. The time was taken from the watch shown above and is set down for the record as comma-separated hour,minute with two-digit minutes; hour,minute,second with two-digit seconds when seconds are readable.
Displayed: 5,35,42
